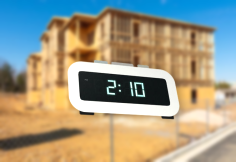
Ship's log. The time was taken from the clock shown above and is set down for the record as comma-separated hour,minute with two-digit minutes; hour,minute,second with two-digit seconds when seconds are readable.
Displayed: 2,10
